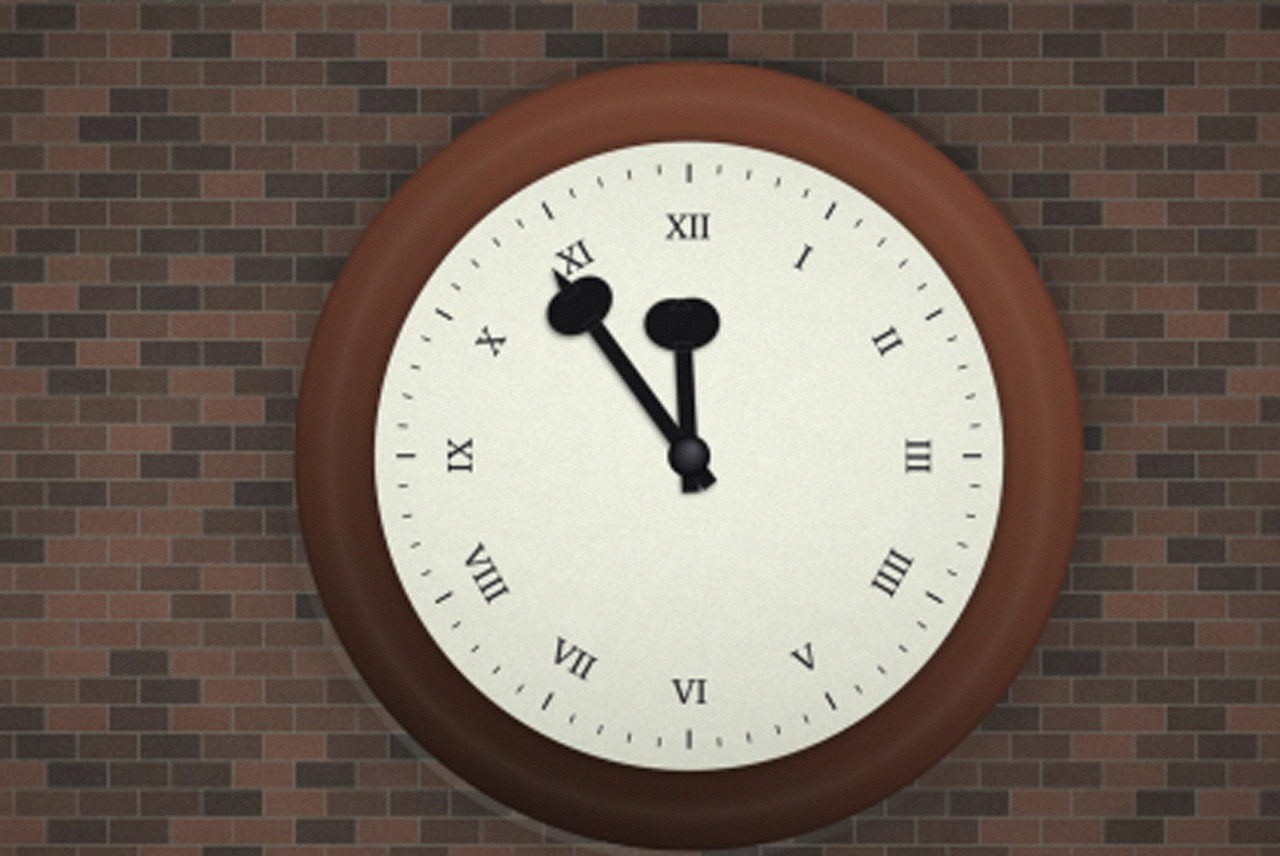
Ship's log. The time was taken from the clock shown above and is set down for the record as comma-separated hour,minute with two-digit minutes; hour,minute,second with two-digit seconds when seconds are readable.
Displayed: 11,54
